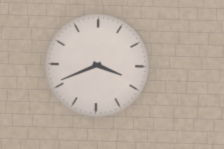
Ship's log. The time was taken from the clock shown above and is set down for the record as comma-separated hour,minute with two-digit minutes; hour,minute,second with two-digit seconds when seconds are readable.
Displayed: 3,41
